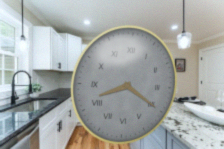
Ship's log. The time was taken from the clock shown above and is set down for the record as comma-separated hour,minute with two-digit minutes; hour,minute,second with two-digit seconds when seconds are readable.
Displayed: 8,20
